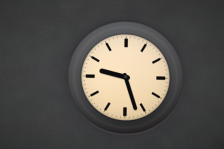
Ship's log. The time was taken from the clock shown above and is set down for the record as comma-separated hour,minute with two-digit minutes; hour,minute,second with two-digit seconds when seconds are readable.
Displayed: 9,27
